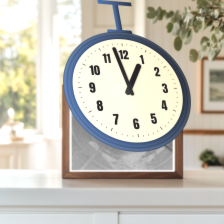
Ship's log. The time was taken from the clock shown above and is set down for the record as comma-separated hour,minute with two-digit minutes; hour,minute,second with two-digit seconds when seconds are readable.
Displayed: 12,58
